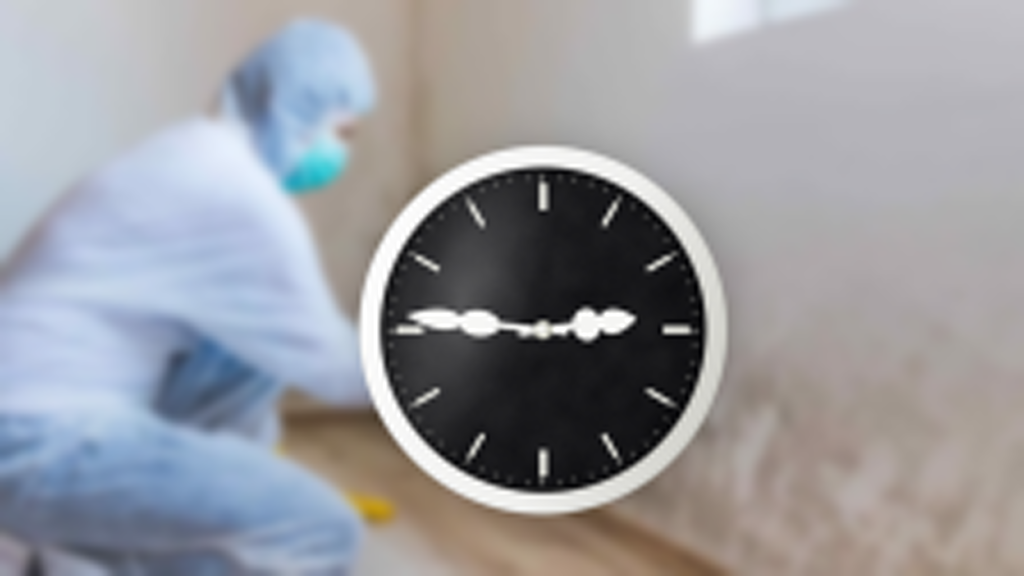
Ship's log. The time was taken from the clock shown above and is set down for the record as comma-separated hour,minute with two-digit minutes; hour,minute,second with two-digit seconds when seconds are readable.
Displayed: 2,46
